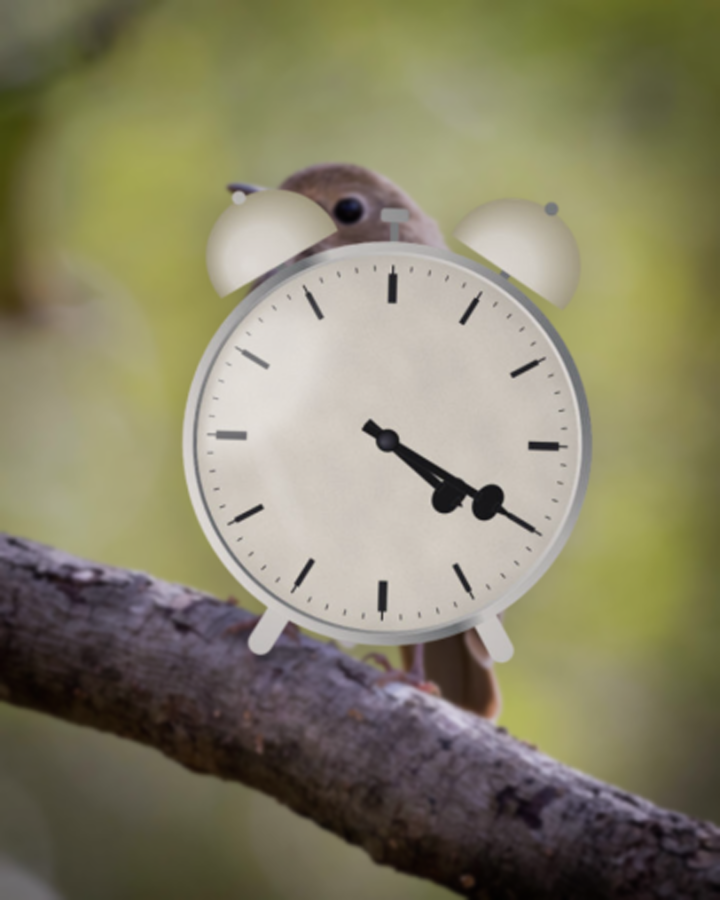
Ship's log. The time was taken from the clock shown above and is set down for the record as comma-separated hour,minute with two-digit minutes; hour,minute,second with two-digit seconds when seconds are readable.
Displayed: 4,20
